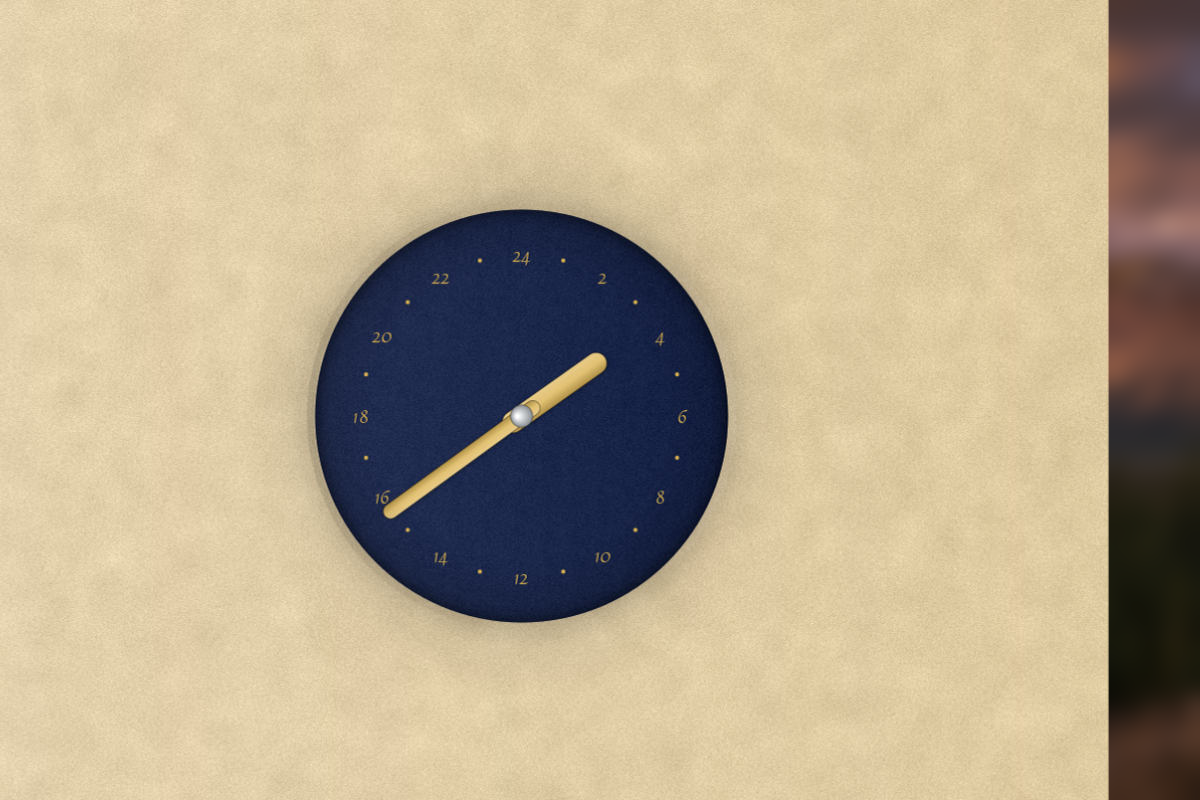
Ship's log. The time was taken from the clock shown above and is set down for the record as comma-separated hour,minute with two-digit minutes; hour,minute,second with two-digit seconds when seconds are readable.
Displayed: 3,39
